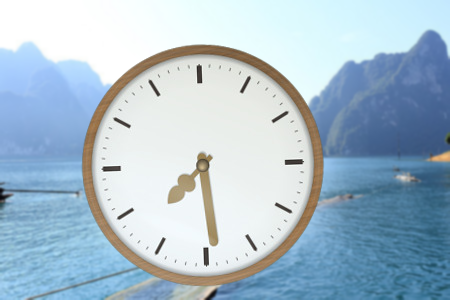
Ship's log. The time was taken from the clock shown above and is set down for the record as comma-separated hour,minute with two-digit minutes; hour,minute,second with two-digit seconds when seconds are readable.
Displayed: 7,29
